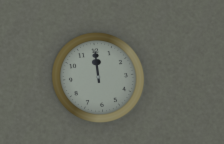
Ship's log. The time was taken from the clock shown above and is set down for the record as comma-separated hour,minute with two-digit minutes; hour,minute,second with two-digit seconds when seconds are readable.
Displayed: 12,00
